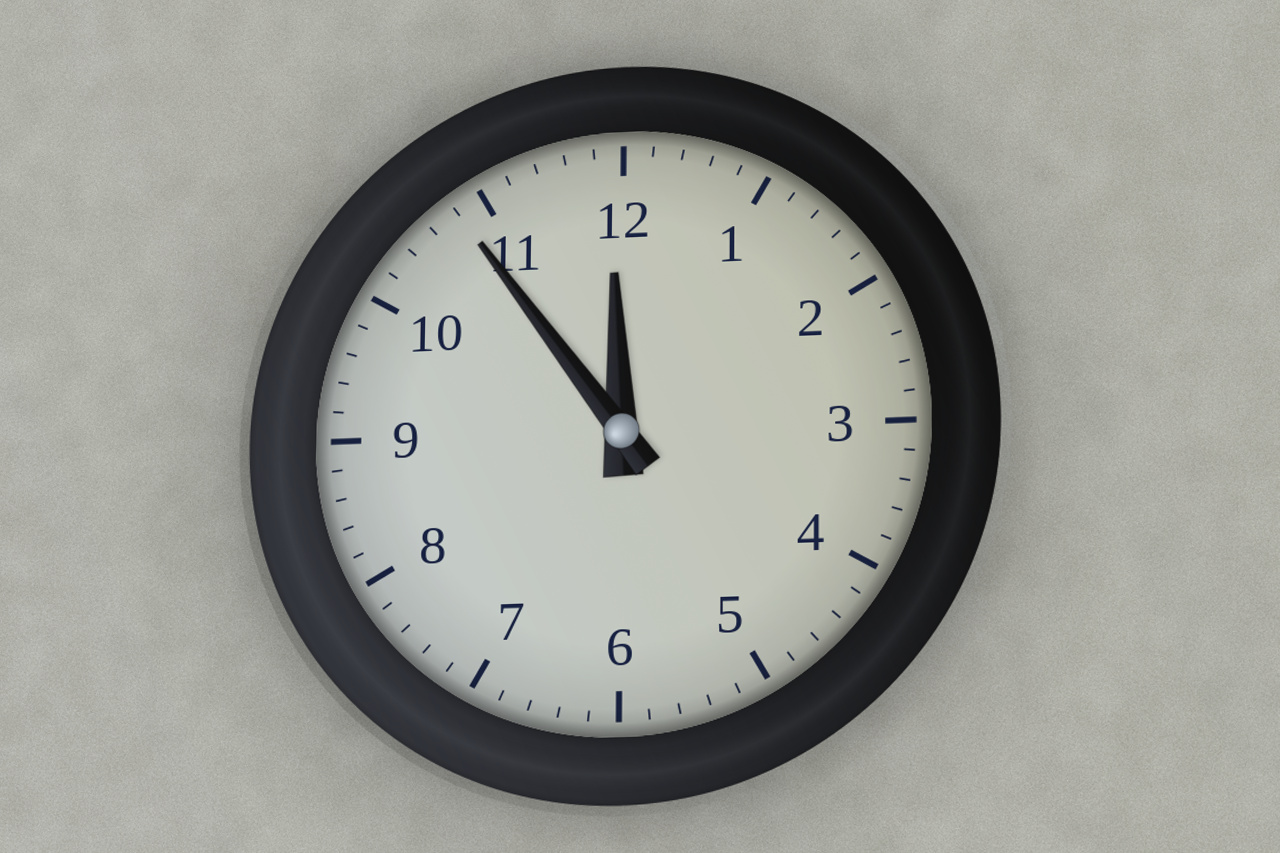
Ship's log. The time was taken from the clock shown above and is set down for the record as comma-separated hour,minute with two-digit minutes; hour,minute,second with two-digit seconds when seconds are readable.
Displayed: 11,54
